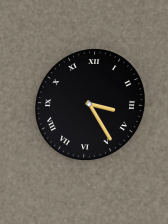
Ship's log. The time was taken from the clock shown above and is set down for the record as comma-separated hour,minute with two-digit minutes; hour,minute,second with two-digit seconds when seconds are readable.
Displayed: 3,24
